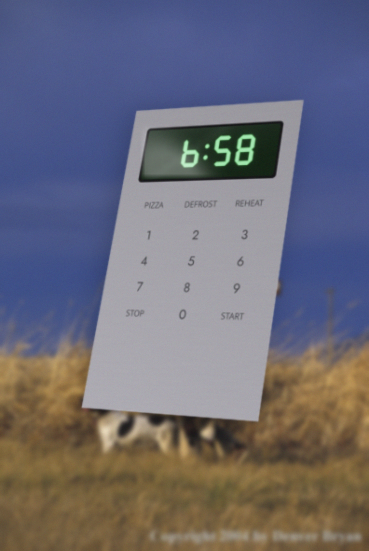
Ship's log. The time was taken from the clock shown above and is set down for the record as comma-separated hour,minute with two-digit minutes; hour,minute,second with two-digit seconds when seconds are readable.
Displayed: 6,58
